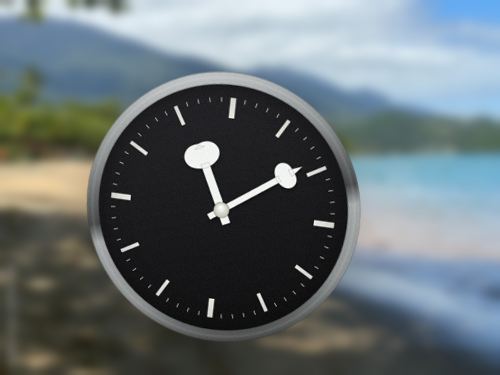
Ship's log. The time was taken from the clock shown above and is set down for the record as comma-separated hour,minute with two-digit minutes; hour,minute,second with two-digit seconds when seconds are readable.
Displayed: 11,09
